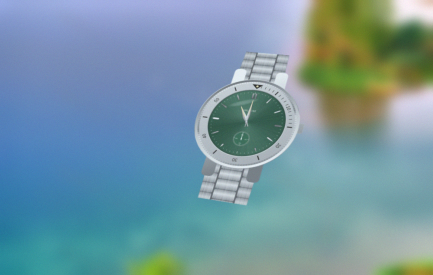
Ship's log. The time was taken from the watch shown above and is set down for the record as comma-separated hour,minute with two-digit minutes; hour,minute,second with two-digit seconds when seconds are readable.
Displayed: 11,00
